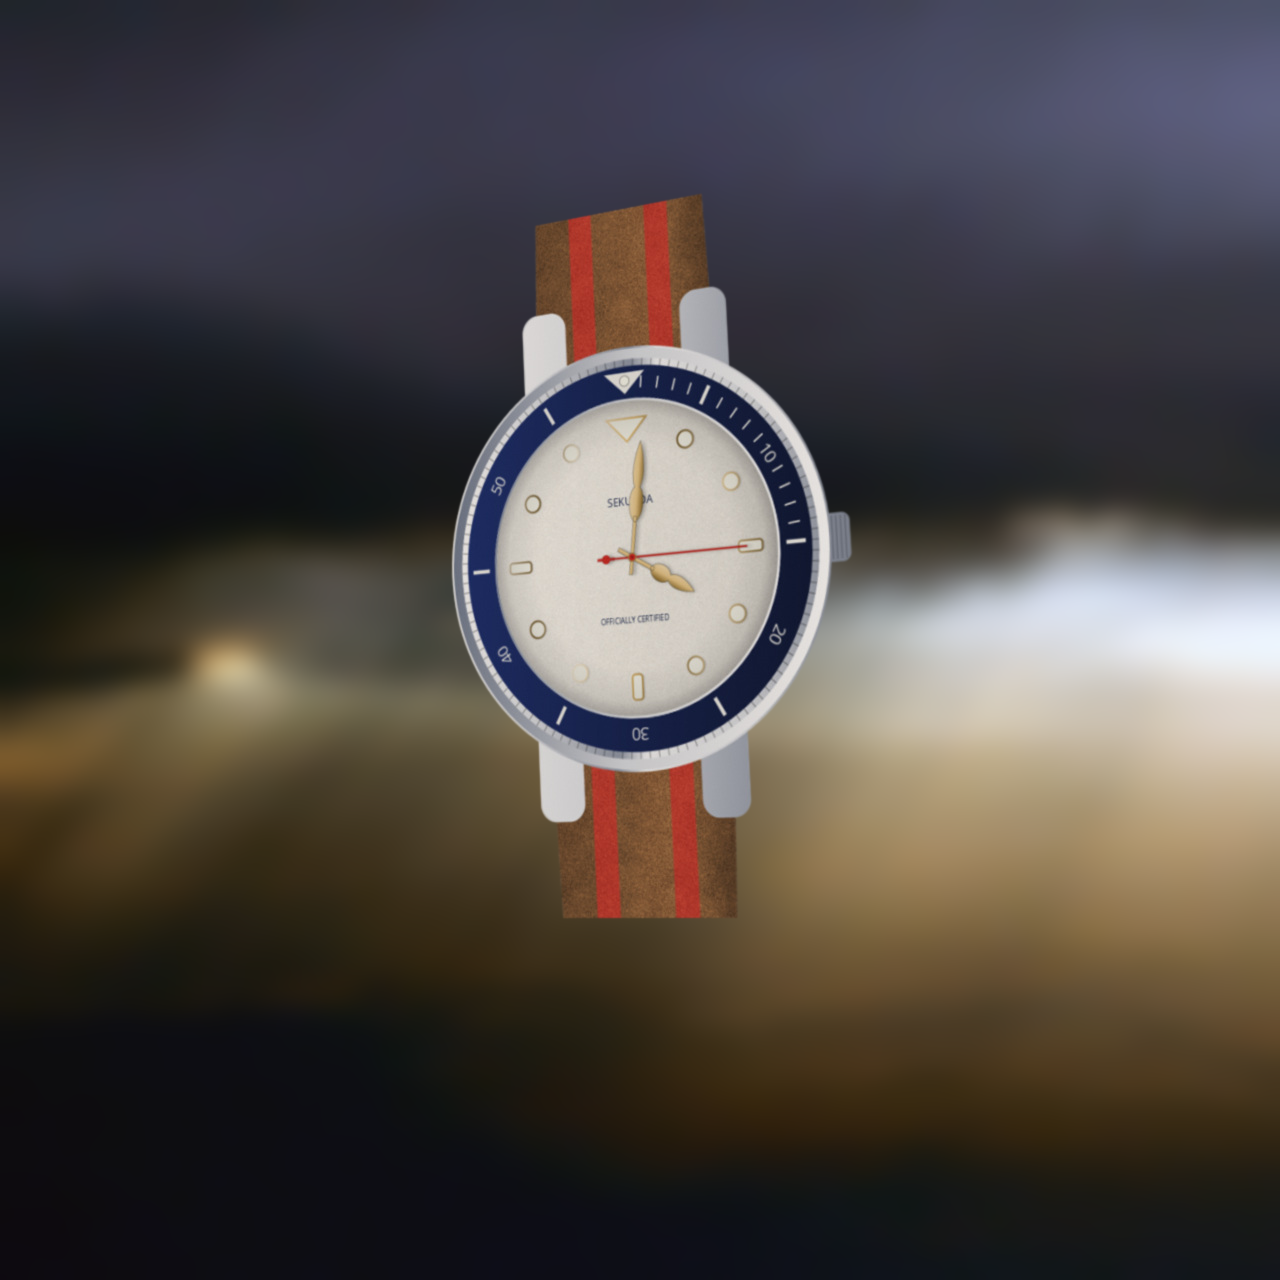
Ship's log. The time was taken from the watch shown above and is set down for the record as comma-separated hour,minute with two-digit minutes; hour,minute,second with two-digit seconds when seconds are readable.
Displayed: 4,01,15
